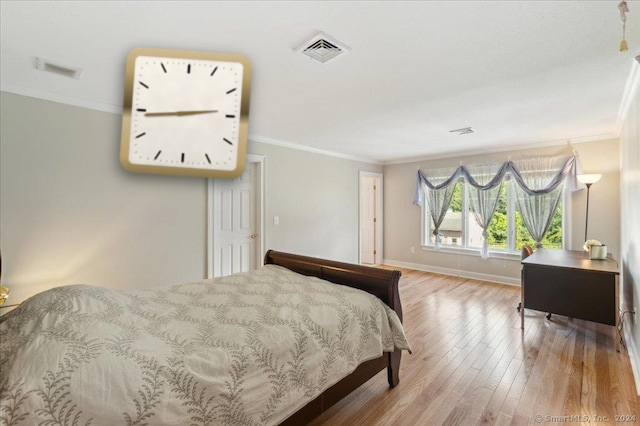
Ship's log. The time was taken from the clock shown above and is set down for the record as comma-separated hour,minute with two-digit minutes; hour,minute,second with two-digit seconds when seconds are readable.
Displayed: 2,44
